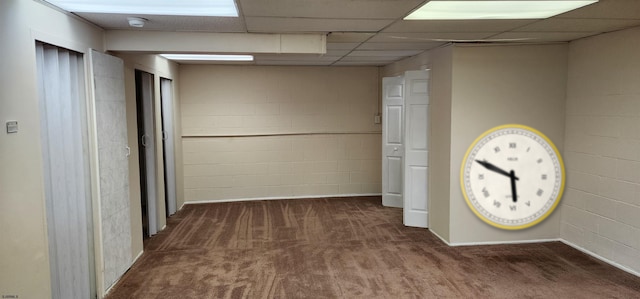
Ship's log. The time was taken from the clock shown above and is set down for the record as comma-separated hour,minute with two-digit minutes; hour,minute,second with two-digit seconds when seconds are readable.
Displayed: 5,49
